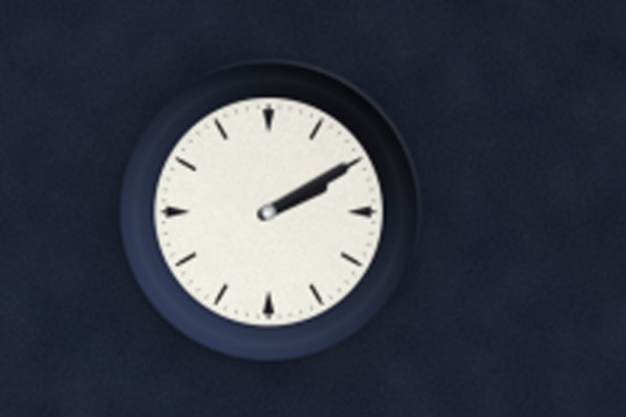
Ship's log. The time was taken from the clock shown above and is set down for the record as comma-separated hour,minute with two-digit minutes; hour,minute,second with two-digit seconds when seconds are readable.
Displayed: 2,10
